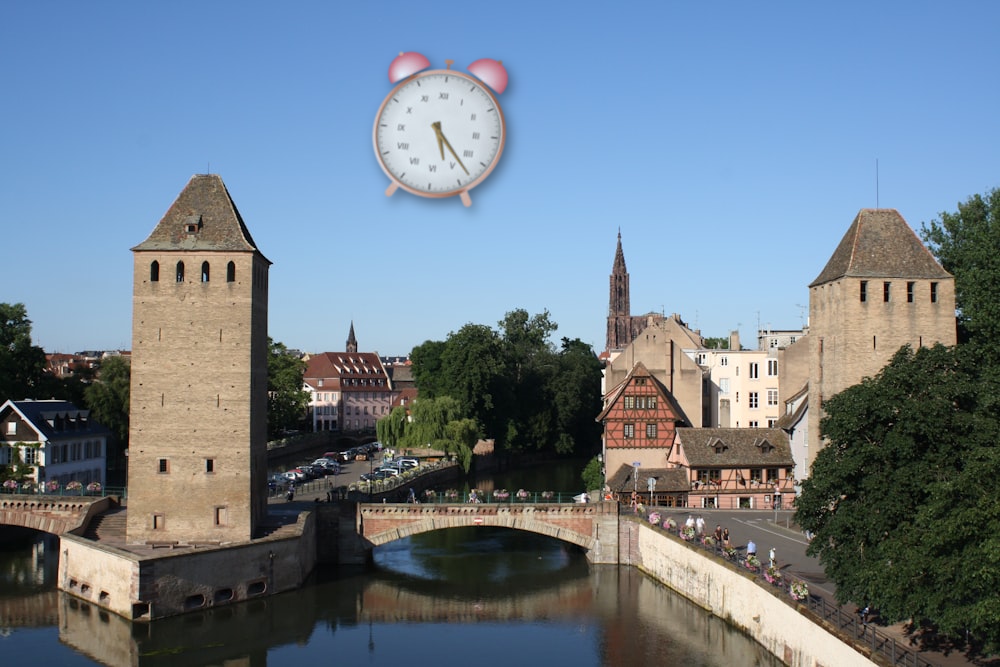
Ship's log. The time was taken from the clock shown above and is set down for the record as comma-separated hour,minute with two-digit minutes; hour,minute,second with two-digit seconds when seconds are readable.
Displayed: 5,23
